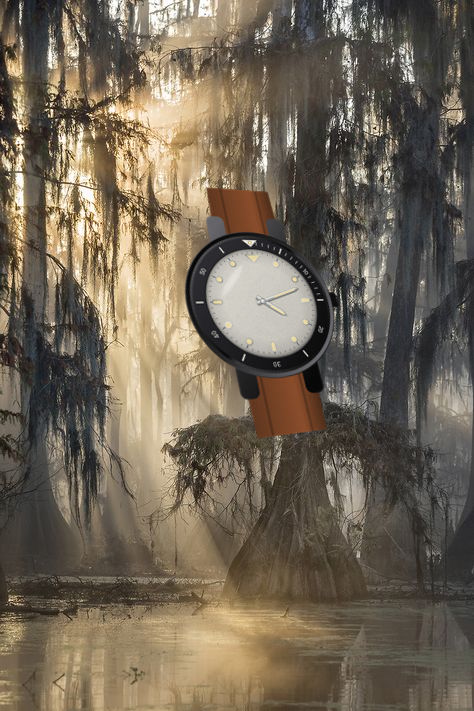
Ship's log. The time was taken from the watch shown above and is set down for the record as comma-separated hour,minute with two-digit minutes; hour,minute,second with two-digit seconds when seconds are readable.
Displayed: 4,12
